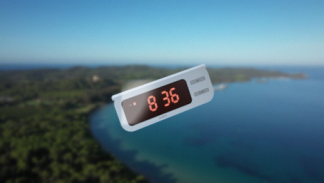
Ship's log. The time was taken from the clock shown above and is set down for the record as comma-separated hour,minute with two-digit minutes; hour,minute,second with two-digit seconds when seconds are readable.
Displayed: 8,36
